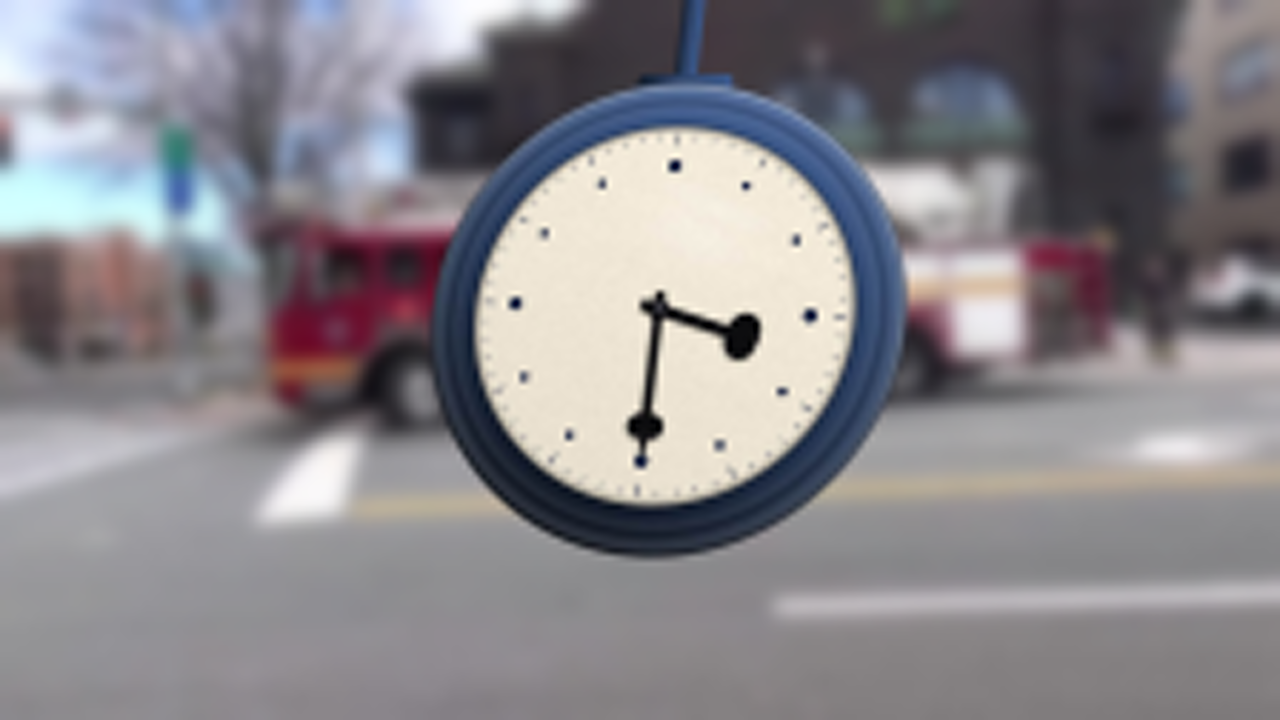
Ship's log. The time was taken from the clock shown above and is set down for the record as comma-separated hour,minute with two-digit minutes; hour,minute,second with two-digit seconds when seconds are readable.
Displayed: 3,30
